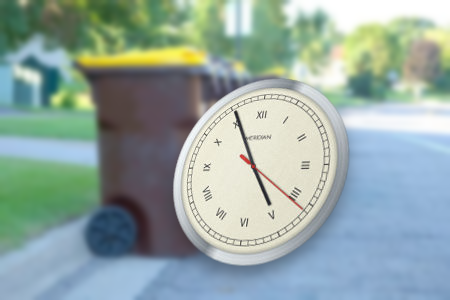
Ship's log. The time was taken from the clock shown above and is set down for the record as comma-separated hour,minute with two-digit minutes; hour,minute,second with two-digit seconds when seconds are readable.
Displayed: 4,55,21
